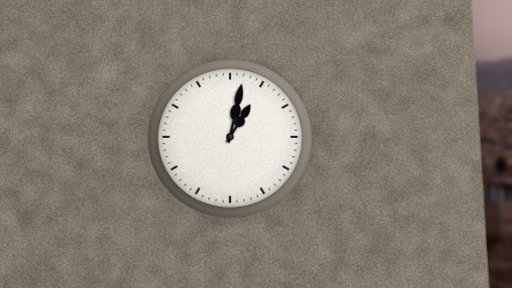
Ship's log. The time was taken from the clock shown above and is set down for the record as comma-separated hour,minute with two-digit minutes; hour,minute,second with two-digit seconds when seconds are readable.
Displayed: 1,02
